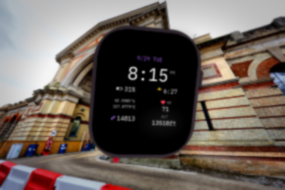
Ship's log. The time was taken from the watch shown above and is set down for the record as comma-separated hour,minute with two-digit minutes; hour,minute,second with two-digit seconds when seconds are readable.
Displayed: 8,15
